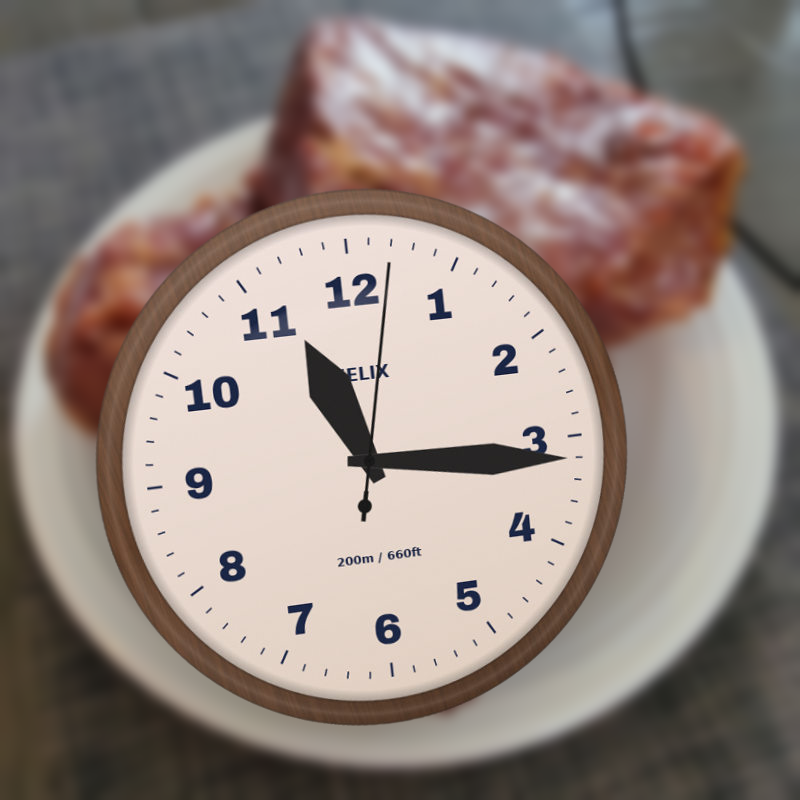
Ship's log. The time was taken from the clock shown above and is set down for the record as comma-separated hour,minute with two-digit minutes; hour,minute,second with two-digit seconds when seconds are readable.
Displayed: 11,16,02
